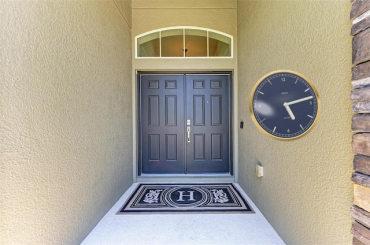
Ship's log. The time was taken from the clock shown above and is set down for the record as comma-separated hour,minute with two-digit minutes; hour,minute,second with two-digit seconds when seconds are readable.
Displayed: 5,13
